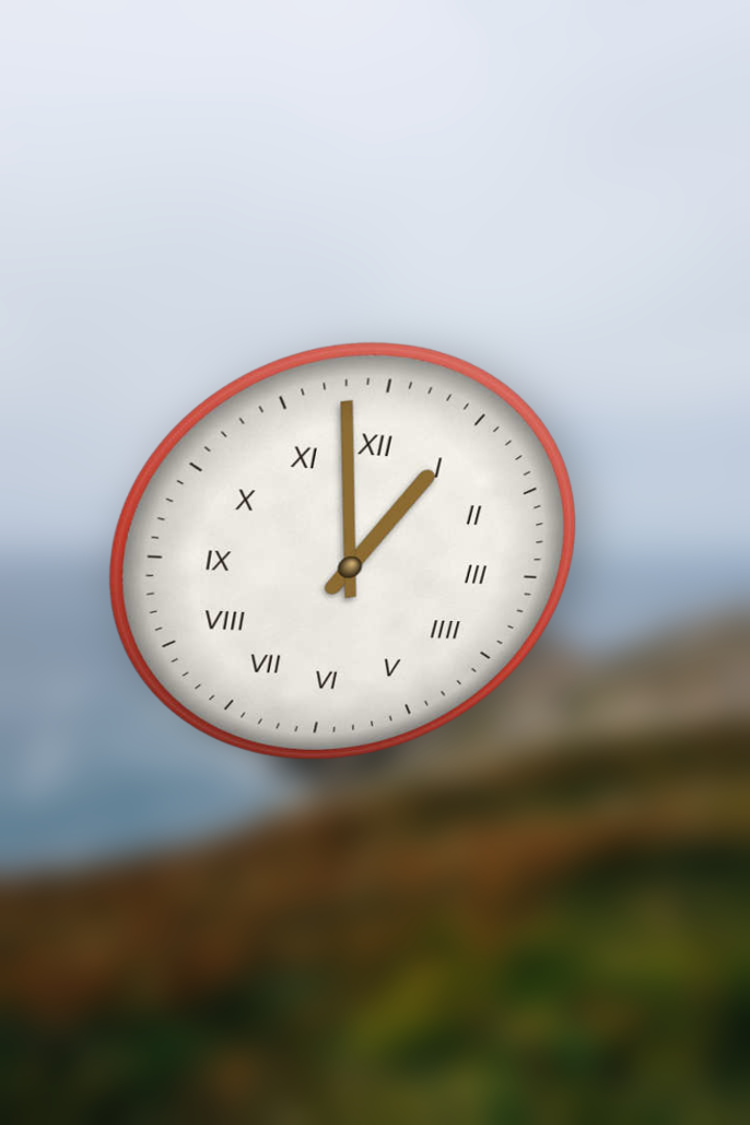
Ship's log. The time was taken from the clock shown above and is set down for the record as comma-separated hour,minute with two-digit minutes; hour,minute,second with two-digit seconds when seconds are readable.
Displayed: 12,58
